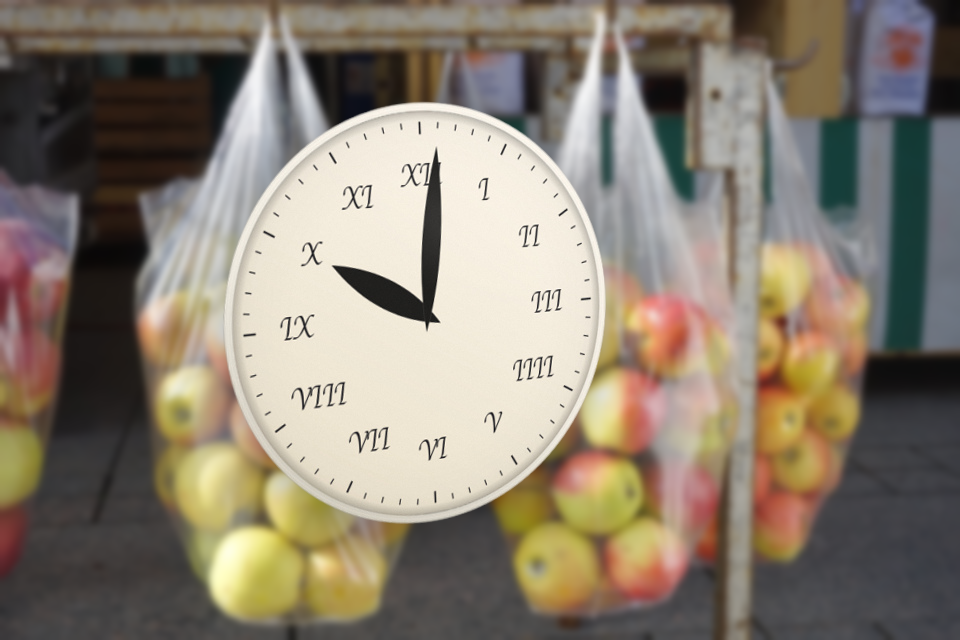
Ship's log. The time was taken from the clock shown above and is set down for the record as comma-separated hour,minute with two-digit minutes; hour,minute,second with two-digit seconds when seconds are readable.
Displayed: 10,01
